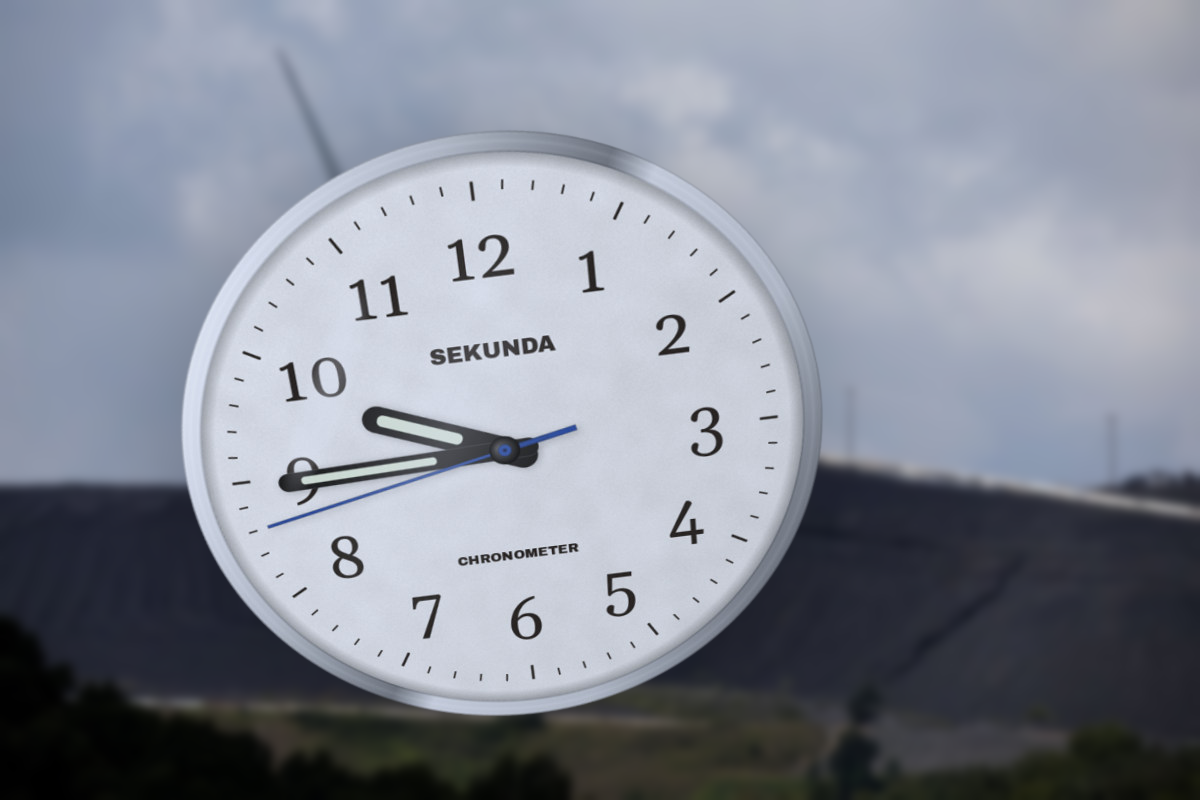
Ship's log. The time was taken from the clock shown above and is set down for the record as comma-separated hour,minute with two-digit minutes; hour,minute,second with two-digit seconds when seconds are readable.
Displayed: 9,44,43
